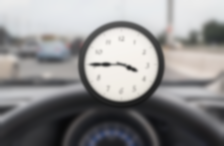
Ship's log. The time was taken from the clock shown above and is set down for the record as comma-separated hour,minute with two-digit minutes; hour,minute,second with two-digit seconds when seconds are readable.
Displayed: 3,45
